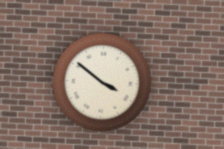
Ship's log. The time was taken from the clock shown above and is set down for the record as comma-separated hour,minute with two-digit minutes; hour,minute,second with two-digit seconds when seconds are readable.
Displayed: 3,51
